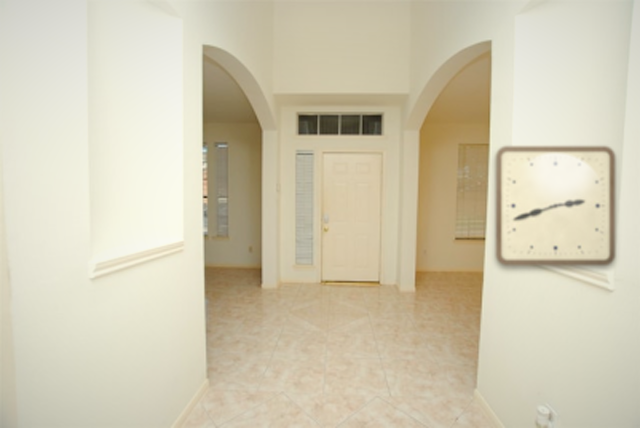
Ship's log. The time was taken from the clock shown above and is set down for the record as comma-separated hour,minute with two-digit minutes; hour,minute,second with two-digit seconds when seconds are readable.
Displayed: 2,42
